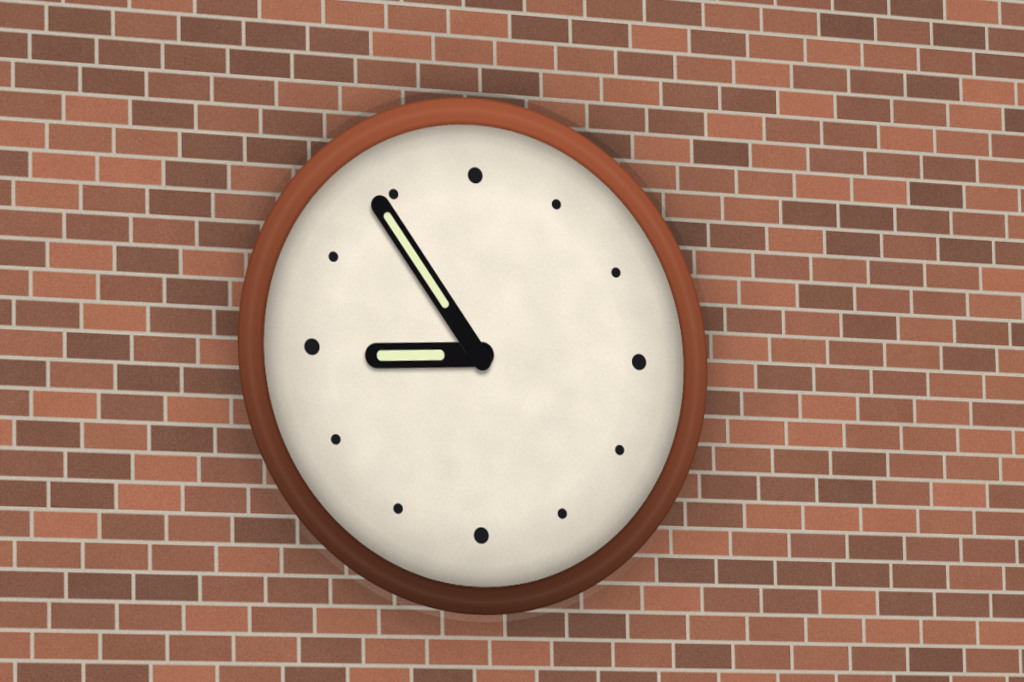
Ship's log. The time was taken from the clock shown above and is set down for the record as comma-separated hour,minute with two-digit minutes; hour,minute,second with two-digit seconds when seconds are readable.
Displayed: 8,54
